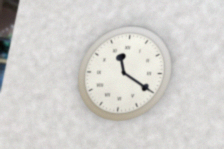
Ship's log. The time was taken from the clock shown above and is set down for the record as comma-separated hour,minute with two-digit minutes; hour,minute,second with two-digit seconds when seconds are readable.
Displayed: 11,20
